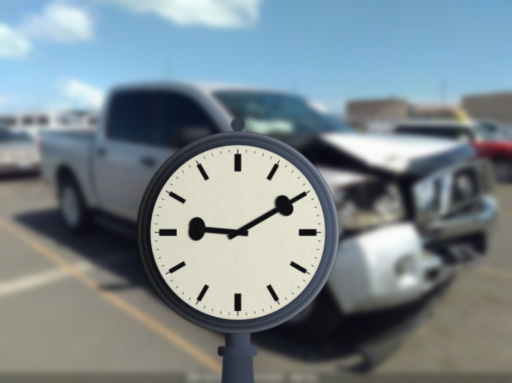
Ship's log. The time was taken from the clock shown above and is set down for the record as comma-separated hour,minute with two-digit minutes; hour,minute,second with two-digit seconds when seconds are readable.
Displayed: 9,10
